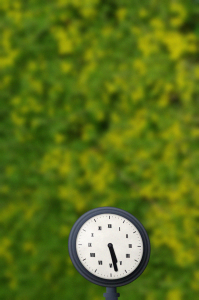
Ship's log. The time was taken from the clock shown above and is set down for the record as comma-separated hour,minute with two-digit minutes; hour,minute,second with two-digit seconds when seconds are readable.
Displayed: 5,28
